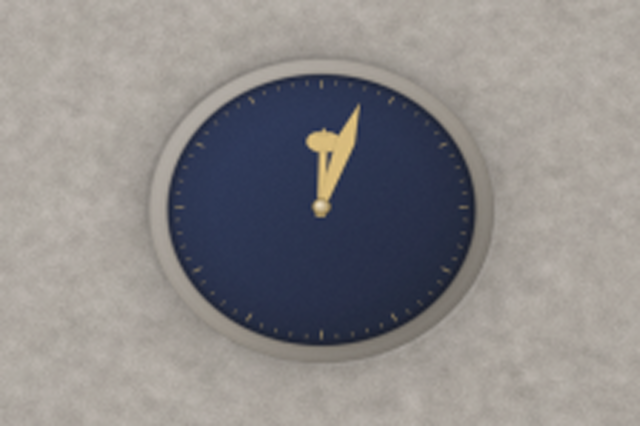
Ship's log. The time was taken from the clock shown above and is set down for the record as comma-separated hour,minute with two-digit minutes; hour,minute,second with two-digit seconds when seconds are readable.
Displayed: 12,03
